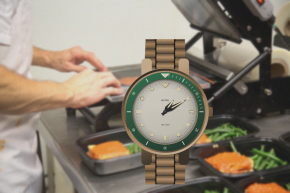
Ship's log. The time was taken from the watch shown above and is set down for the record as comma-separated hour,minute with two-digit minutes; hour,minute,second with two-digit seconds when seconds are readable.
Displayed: 1,10
